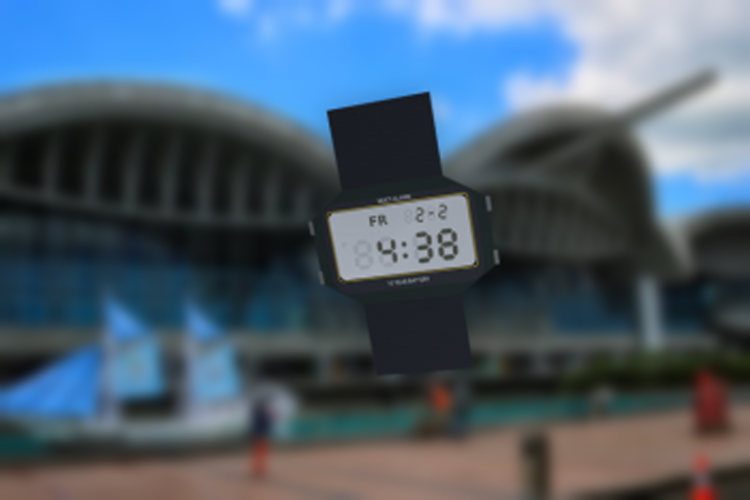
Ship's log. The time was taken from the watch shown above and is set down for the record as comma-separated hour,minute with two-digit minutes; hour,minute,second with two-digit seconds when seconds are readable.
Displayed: 4,38
